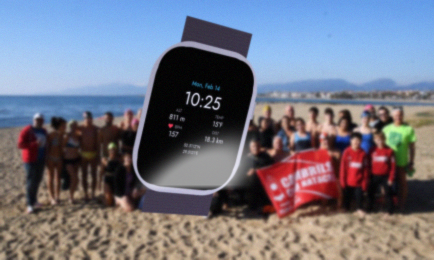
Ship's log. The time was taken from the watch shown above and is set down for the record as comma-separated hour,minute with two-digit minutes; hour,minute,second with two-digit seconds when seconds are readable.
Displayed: 10,25
